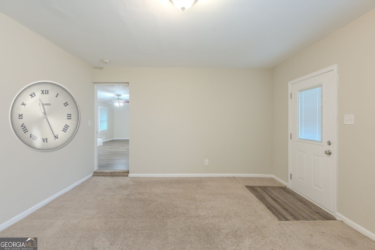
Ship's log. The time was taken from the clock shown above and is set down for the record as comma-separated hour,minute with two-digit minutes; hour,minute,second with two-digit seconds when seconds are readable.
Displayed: 11,26
